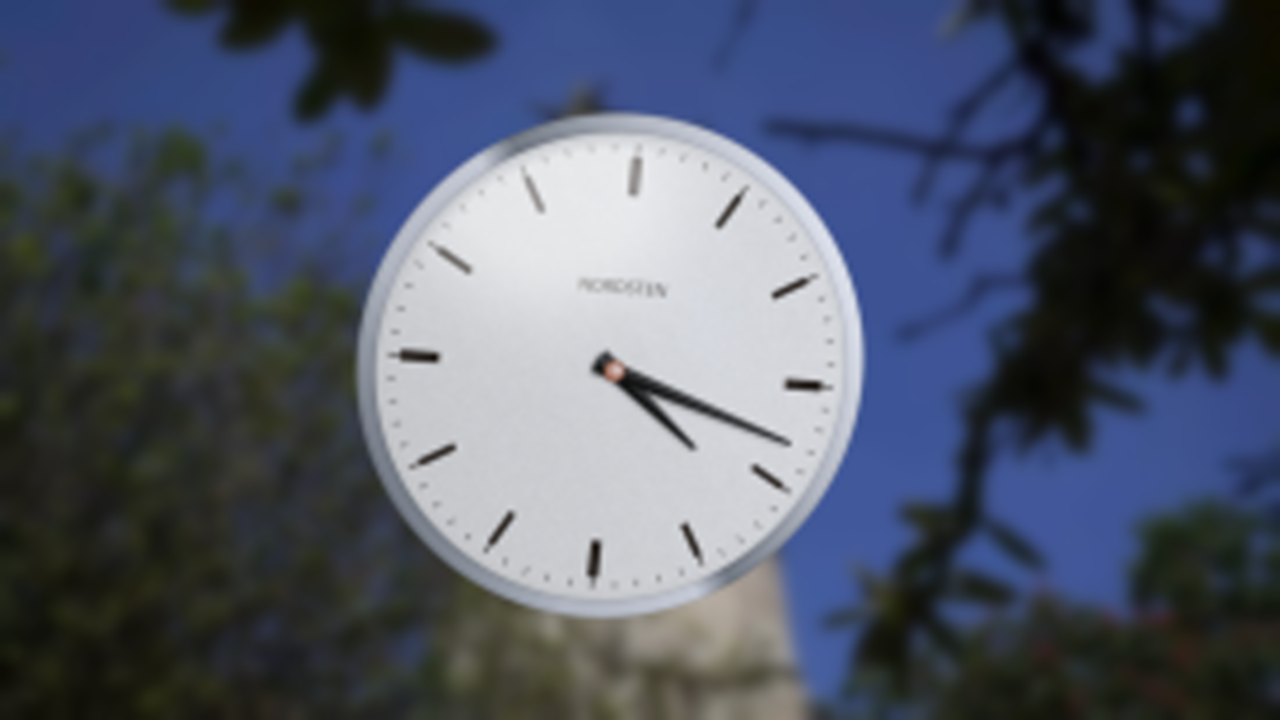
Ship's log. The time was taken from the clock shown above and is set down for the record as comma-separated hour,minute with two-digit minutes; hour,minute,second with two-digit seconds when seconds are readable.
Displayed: 4,18
